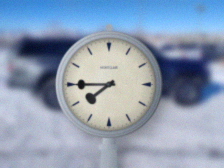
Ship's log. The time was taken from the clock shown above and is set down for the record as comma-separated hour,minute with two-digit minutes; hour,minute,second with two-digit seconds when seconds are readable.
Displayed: 7,45
